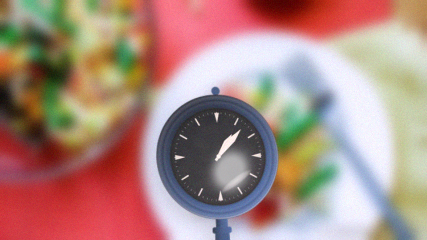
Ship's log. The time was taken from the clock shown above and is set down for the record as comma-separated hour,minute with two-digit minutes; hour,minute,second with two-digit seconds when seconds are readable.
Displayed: 1,07
